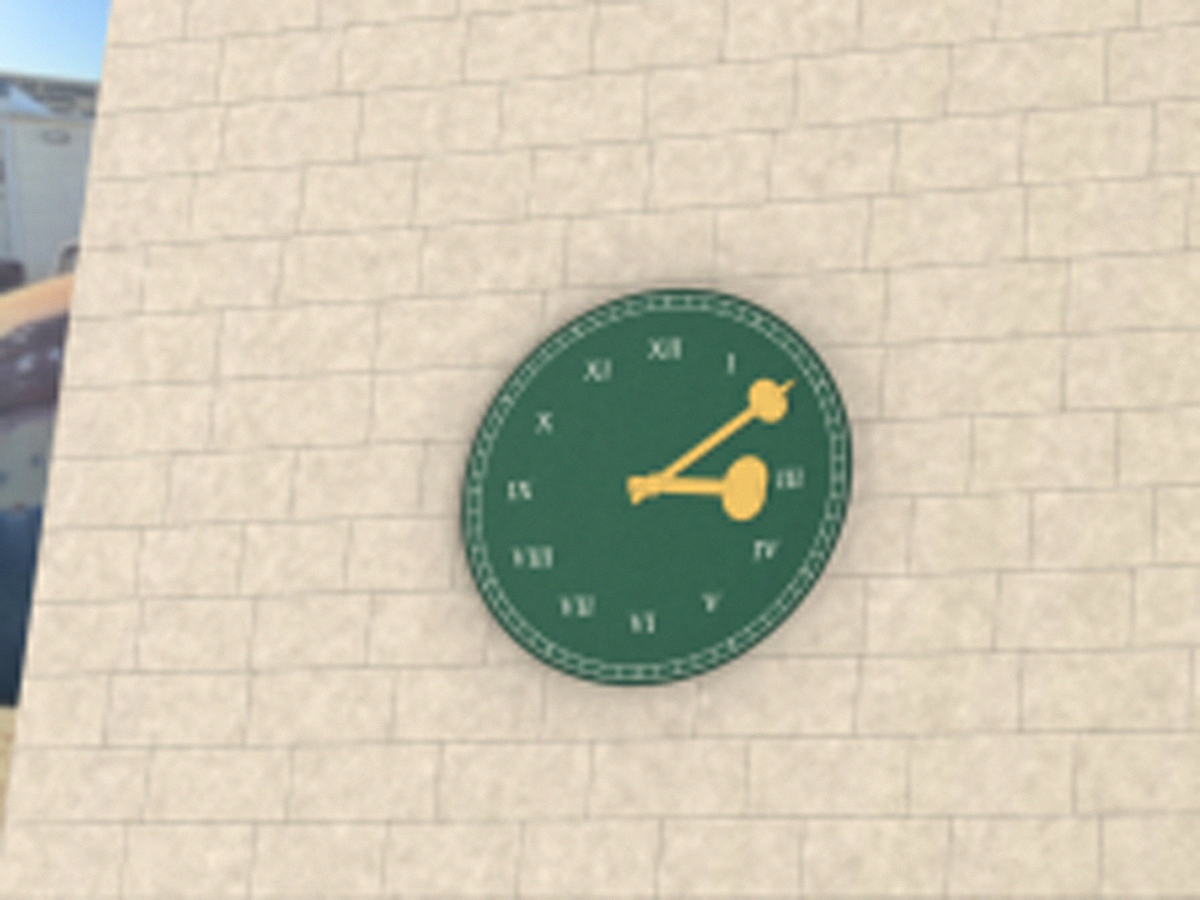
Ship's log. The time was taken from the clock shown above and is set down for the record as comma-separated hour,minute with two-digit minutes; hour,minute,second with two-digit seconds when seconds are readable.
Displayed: 3,09
